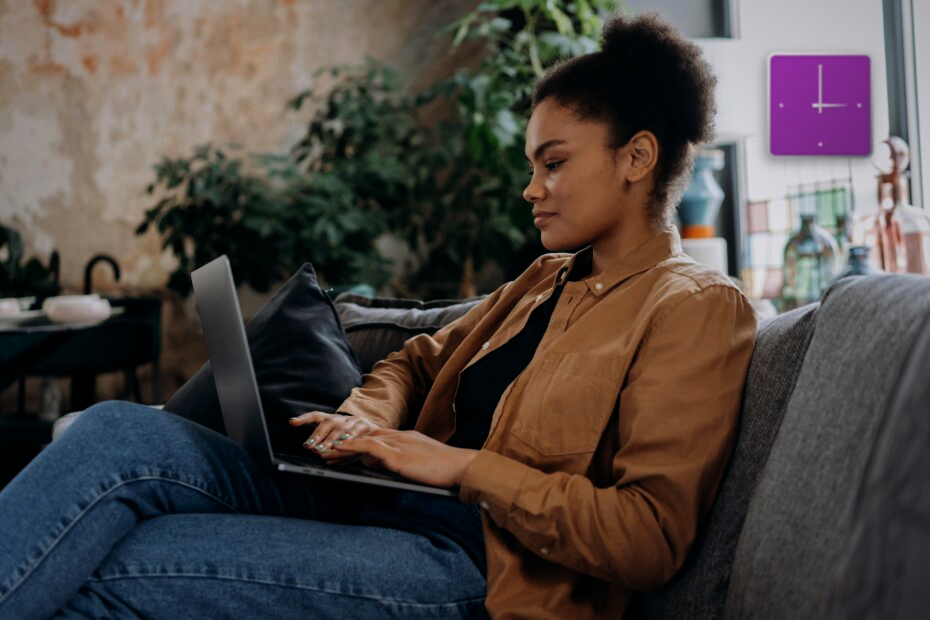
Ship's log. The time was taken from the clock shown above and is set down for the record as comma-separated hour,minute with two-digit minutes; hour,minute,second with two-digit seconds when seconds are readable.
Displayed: 3,00
